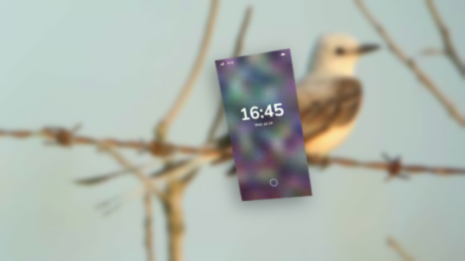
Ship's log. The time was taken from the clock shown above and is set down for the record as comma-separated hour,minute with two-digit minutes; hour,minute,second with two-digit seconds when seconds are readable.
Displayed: 16,45
